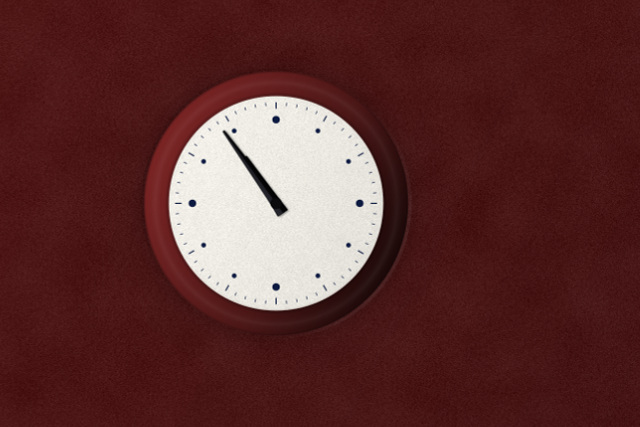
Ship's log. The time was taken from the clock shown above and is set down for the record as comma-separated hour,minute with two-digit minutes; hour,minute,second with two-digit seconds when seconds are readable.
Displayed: 10,54
